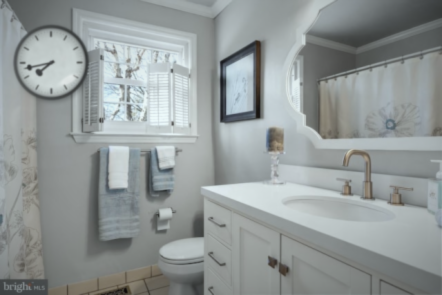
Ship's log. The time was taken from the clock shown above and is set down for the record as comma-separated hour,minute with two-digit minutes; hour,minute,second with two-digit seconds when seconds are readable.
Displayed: 7,43
